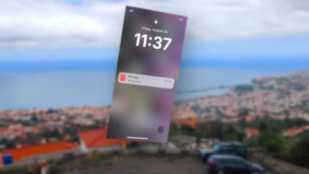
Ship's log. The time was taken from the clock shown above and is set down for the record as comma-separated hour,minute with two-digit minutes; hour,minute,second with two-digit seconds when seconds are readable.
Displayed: 11,37
